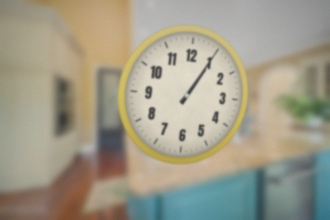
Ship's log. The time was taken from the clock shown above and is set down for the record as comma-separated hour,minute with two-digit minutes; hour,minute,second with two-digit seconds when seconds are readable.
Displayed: 1,05
